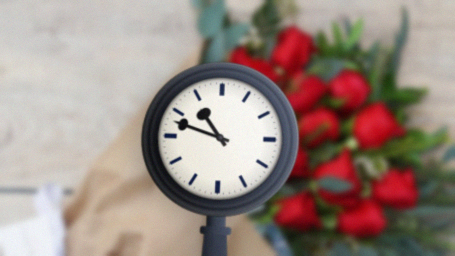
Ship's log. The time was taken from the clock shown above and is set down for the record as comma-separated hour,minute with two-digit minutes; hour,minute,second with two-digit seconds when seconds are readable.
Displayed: 10,48
